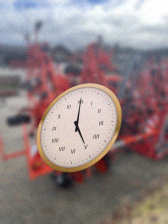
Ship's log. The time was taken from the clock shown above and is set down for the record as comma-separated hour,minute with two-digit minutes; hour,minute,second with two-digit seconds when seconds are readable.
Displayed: 5,00
